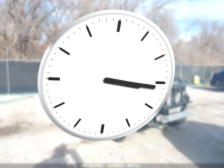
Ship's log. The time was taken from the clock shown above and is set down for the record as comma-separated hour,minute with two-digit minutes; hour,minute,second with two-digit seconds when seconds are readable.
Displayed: 3,16
